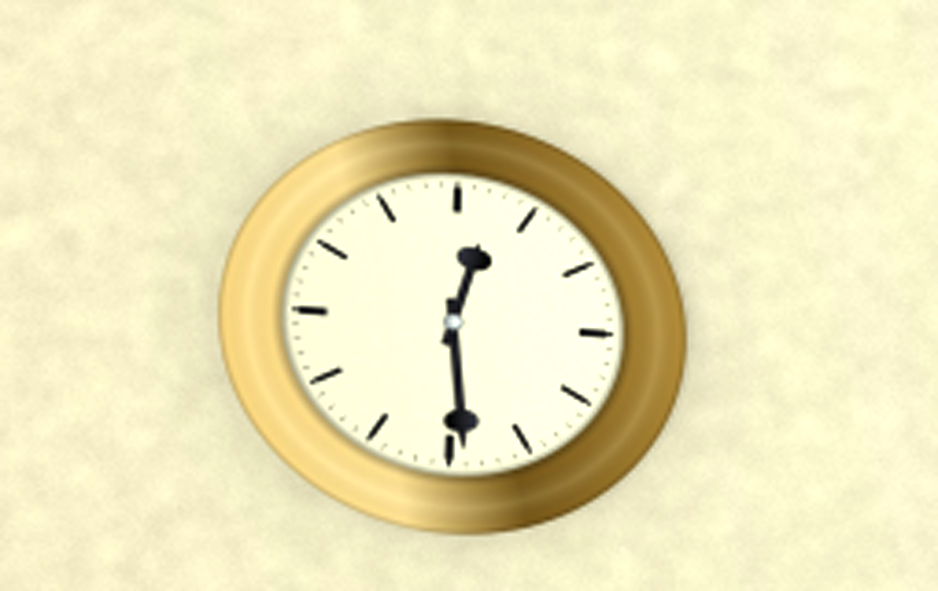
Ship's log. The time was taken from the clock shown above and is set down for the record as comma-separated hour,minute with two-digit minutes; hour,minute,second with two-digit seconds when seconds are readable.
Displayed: 12,29
